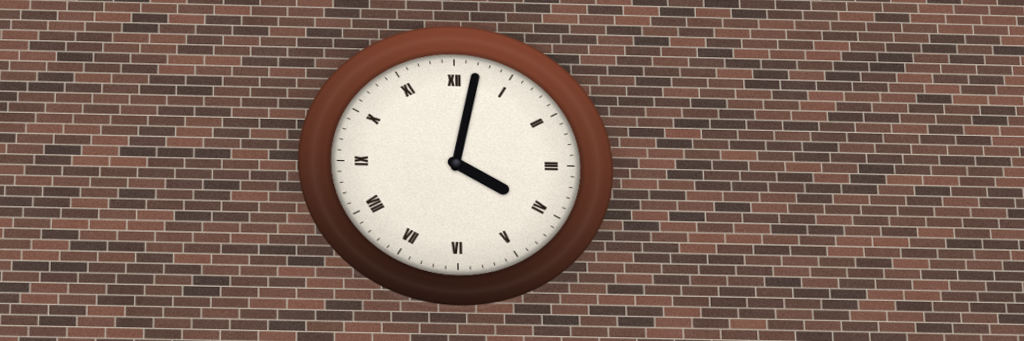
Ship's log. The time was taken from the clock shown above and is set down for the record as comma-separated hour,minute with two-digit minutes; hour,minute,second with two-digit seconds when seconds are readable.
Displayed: 4,02
